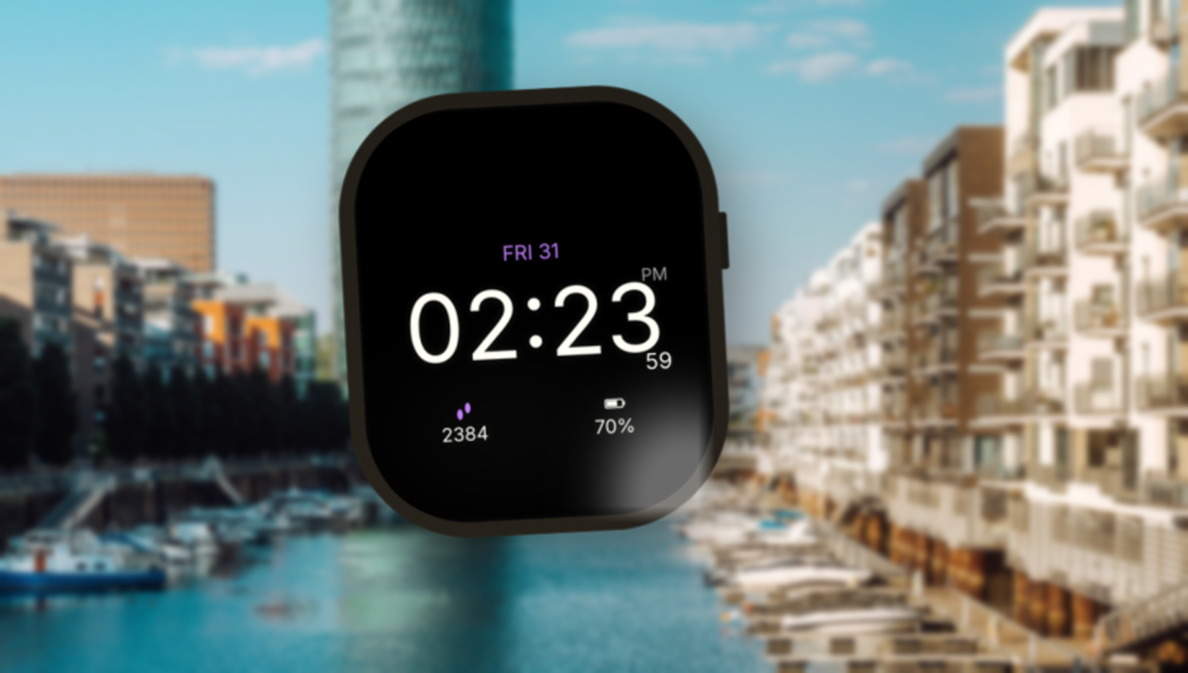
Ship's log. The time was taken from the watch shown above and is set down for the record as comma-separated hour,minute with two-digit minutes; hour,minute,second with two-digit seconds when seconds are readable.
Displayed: 2,23,59
